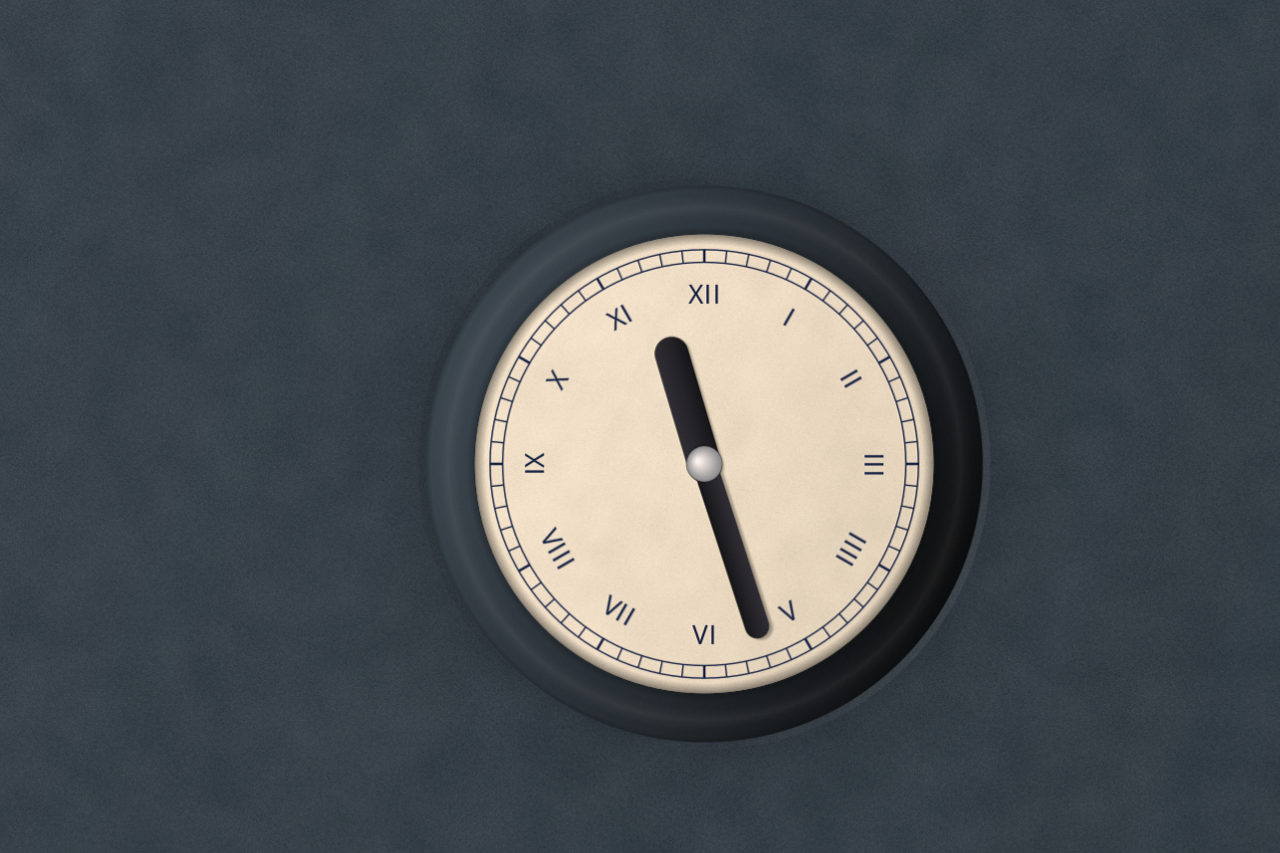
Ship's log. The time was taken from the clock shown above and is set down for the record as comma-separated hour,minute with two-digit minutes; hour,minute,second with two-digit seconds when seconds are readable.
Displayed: 11,27
